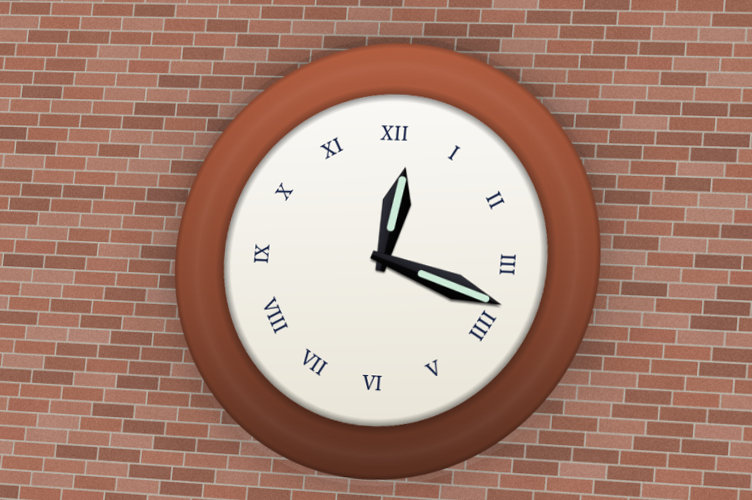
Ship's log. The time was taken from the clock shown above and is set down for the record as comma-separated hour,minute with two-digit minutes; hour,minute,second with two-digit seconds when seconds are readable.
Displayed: 12,18
